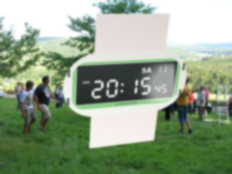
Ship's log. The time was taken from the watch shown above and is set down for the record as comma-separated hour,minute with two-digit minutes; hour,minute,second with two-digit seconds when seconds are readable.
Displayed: 20,15
